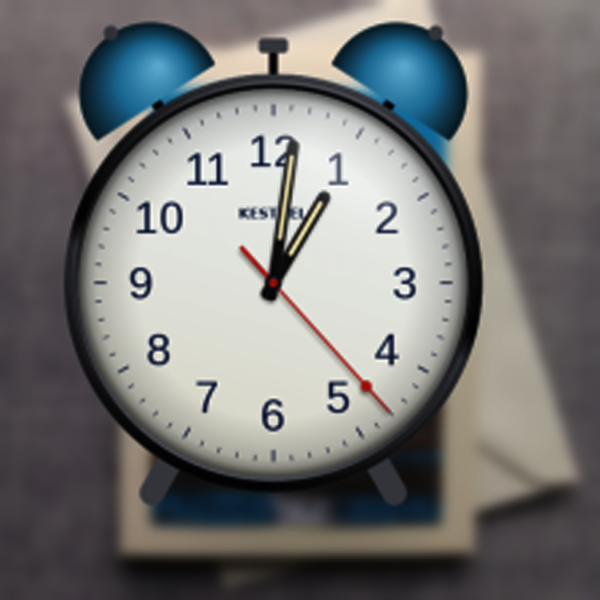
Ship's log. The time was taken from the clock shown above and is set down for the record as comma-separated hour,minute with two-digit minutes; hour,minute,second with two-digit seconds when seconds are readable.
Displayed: 1,01,23
